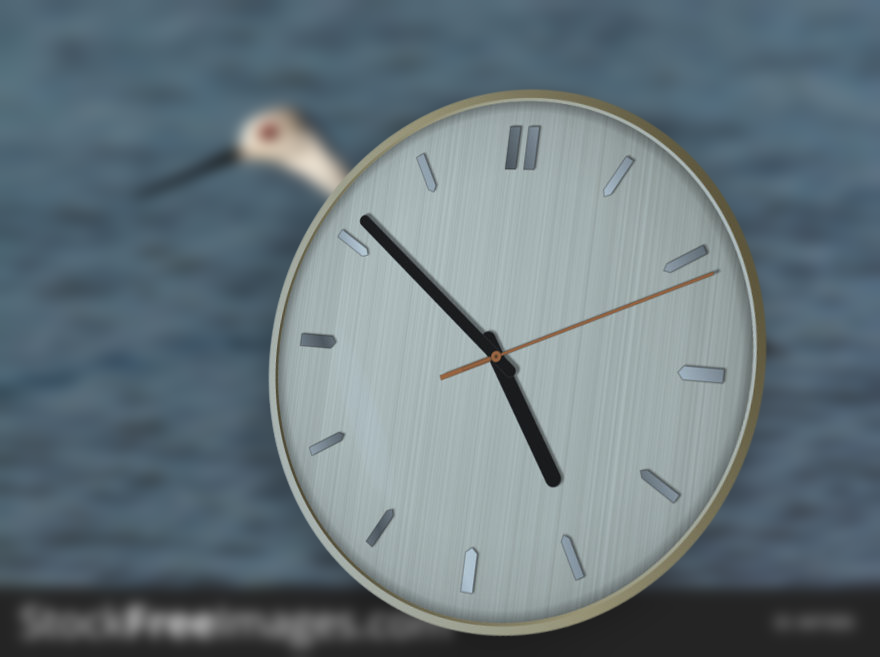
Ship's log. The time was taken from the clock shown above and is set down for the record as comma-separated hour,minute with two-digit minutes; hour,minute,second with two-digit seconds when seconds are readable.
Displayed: 4,51,11
